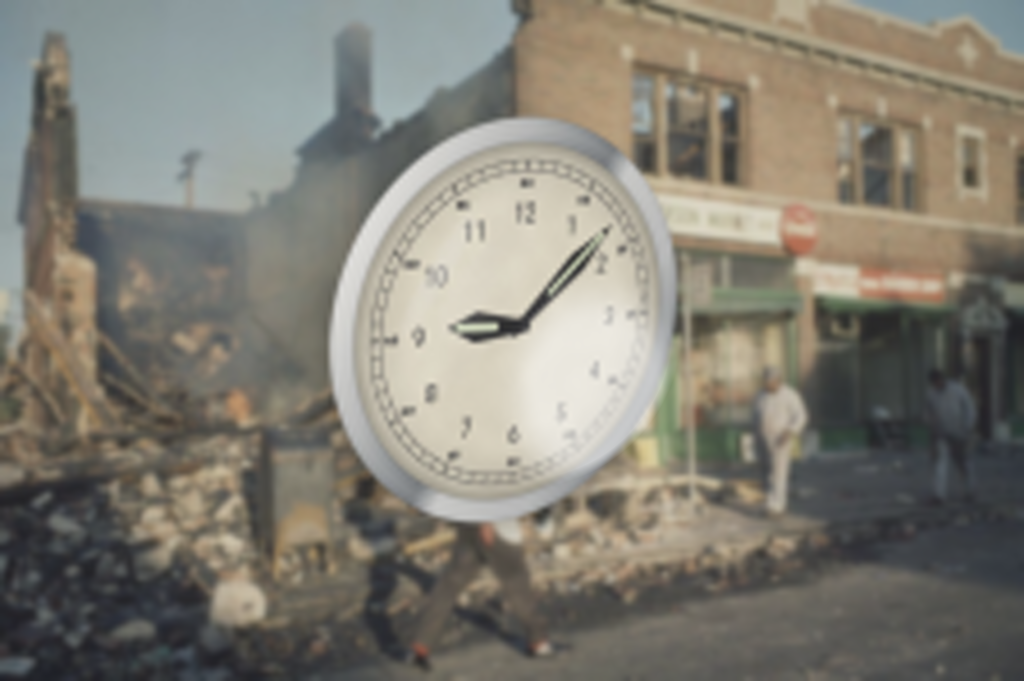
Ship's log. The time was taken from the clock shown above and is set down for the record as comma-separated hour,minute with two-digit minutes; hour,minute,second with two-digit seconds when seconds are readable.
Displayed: 9,08
